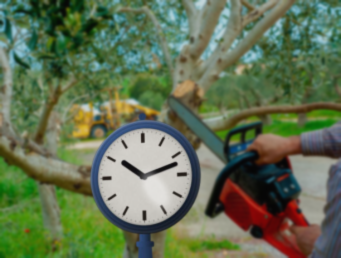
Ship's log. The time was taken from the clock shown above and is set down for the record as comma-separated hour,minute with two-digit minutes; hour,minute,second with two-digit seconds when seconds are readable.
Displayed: 10,12
